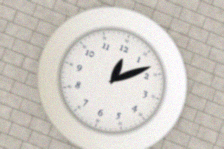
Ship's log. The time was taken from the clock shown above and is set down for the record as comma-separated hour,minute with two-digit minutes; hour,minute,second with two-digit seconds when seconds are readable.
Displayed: 12,08
